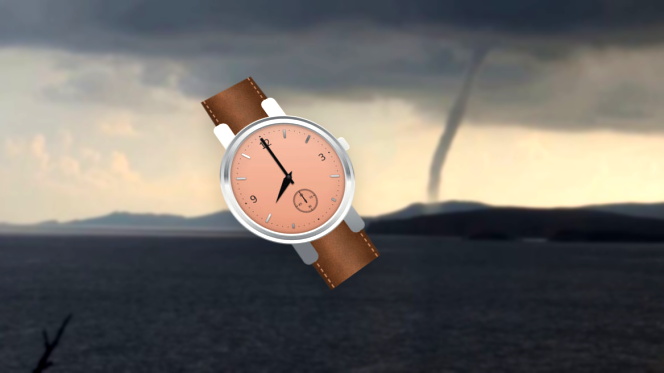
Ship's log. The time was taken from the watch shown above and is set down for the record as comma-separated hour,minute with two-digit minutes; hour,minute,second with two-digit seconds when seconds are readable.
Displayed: 8,00
